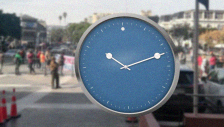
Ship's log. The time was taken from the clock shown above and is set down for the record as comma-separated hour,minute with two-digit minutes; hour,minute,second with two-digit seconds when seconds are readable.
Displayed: 10,12
